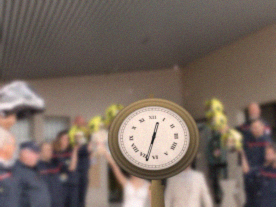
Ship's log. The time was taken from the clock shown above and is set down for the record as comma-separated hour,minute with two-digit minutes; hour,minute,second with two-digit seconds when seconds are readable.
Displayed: 12,33
